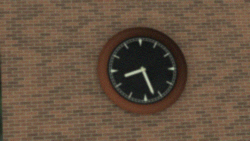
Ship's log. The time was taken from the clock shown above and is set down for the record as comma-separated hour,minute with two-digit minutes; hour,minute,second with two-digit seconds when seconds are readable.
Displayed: 8,27
